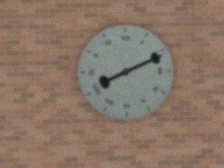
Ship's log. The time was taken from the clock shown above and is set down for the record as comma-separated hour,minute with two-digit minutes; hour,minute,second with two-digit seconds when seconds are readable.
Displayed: 8,11
